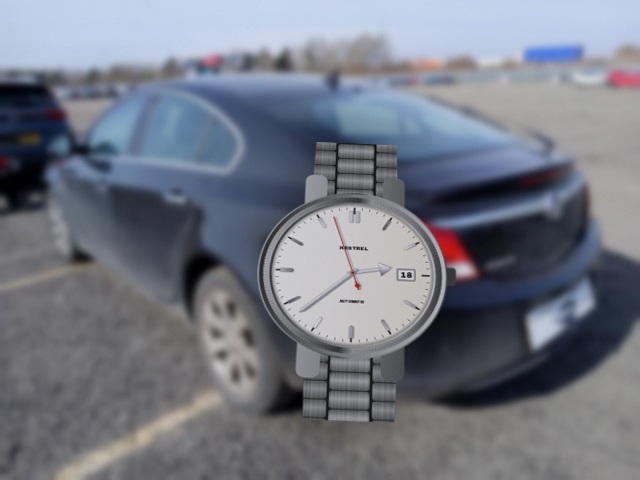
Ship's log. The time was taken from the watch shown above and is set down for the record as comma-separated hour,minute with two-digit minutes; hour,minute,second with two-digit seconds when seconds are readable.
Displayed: 2,37,57
